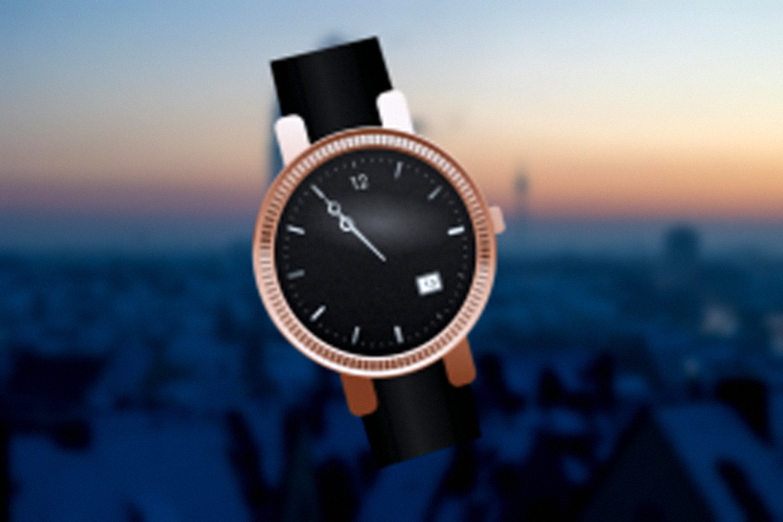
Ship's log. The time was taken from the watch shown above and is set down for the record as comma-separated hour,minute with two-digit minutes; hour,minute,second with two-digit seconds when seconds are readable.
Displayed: 10,55
